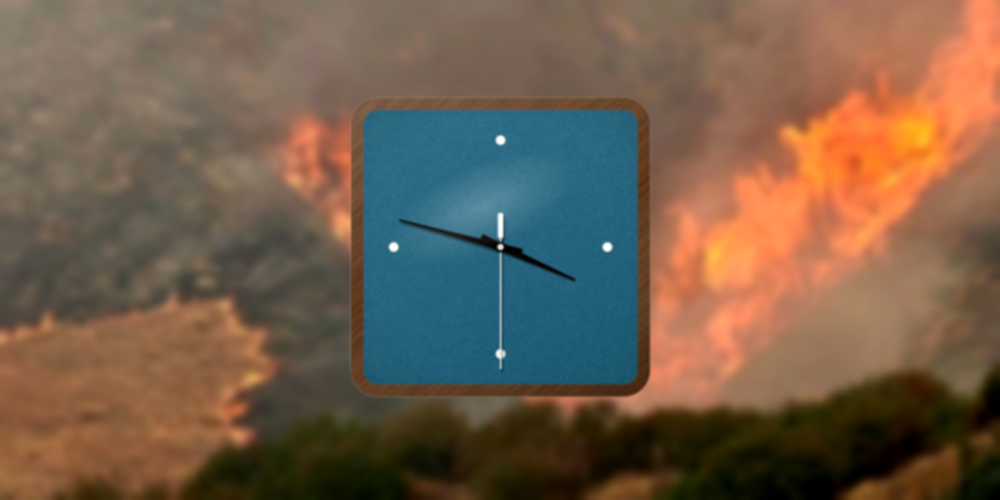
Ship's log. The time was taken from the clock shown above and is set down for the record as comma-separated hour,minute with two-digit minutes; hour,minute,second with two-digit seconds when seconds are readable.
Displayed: 3,47,30
